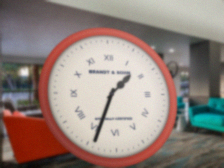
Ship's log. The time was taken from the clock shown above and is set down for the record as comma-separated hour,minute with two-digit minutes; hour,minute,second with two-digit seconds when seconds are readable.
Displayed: 1,34
